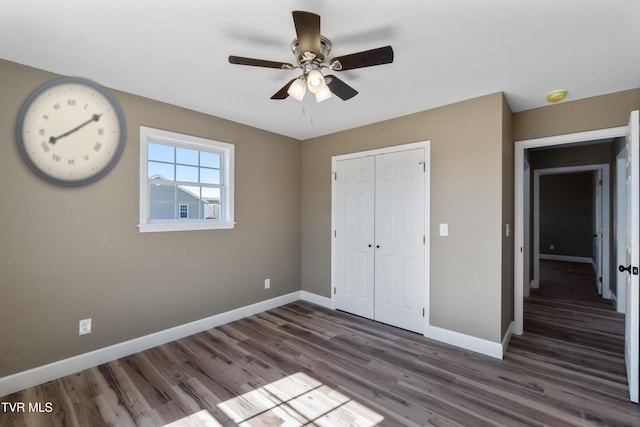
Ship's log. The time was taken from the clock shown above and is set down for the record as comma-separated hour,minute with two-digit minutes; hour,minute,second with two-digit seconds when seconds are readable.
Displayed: 8,10
